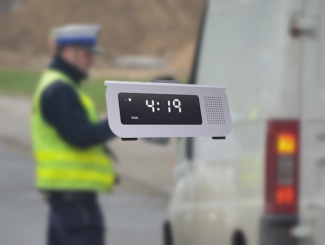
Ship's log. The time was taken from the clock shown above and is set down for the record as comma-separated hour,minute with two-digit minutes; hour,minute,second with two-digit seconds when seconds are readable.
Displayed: 4,19
